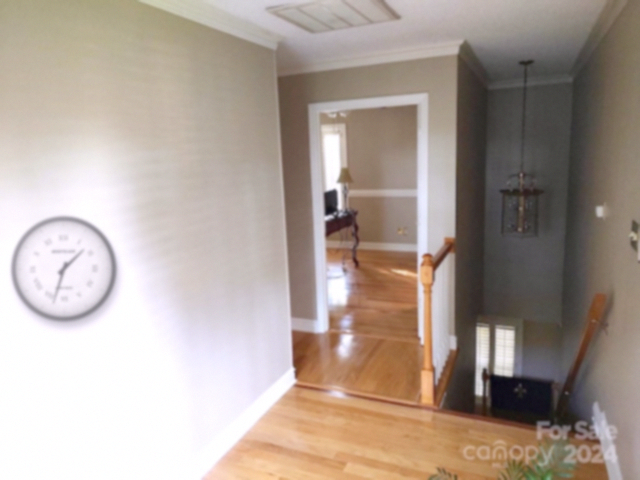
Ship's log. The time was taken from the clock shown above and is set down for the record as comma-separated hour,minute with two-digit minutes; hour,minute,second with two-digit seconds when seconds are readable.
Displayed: 1,33
